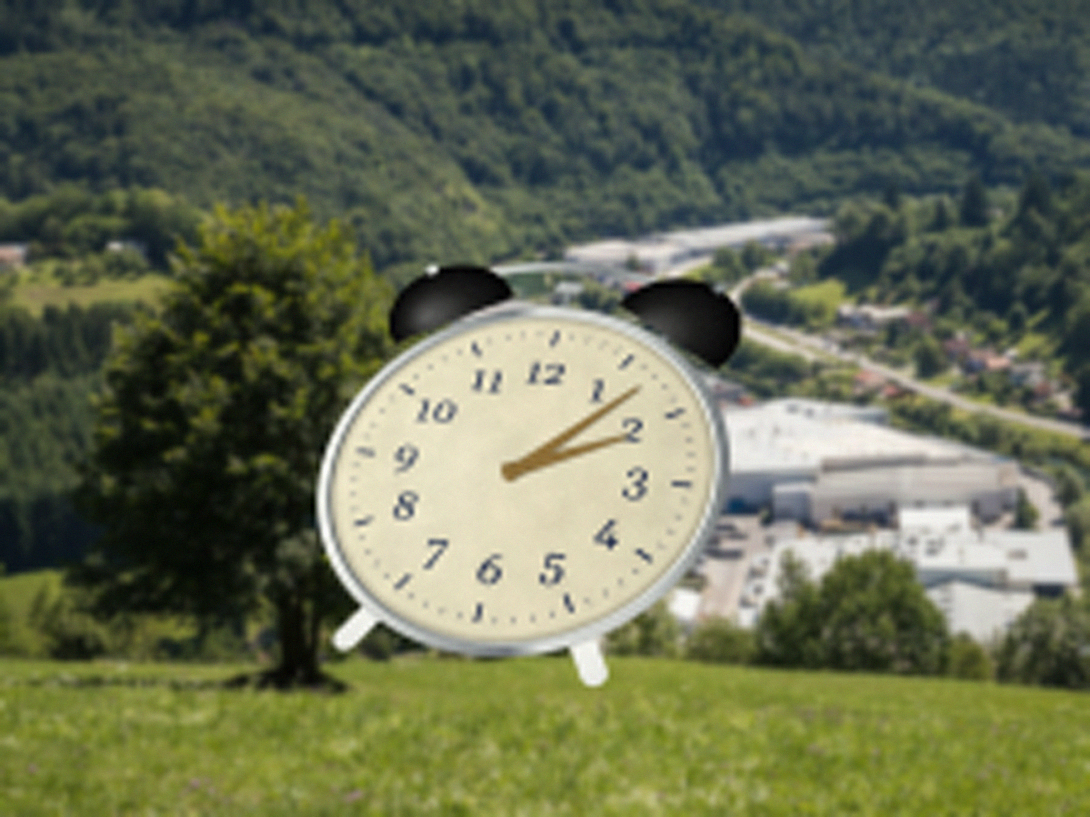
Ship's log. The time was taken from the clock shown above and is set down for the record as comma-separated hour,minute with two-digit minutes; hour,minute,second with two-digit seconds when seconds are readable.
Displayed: 2,07
